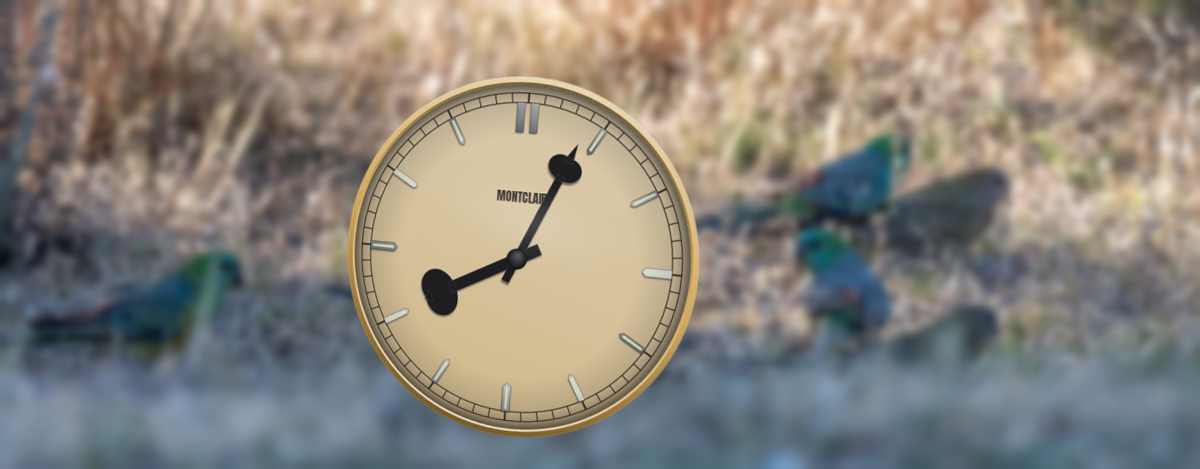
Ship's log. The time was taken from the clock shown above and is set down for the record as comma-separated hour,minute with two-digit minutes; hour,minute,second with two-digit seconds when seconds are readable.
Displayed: 8,04
